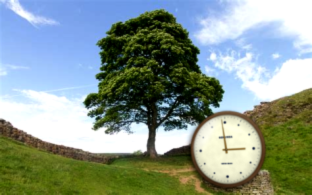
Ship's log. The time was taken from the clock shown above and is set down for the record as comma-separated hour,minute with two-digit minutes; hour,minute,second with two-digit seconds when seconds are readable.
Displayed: 2,59
